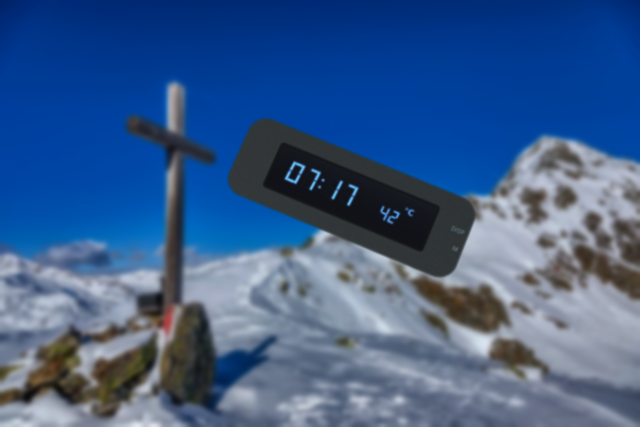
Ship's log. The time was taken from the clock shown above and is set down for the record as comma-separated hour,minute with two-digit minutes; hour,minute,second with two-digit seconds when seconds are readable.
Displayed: 7,17
